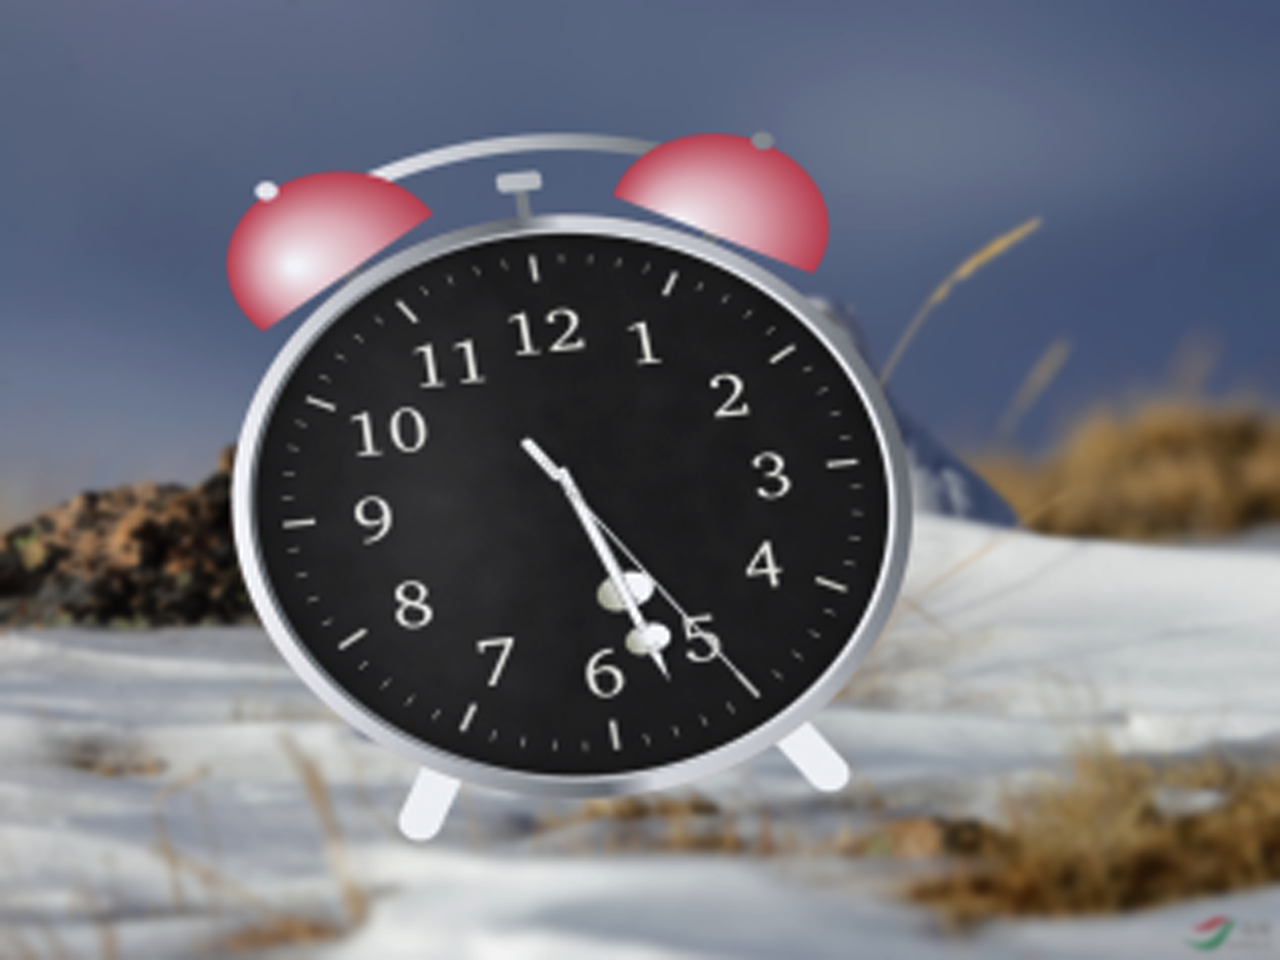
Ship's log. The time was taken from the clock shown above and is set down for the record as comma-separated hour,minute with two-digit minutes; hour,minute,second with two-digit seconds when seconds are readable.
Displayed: 5,27,25
